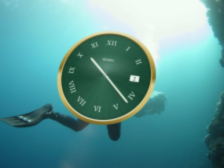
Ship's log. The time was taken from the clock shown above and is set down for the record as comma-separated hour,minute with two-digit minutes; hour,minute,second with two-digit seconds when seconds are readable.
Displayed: 10,22
